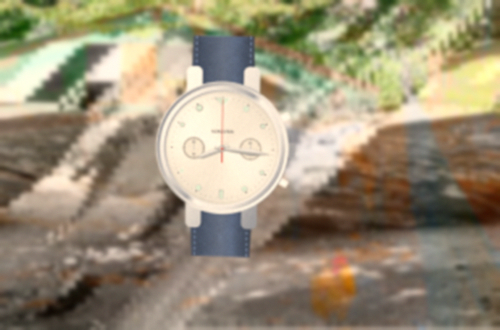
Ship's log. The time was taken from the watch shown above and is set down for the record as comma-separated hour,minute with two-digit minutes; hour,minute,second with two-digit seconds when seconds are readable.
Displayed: 8,16
